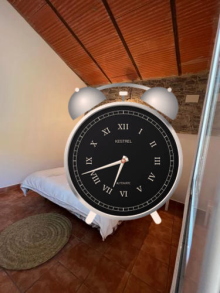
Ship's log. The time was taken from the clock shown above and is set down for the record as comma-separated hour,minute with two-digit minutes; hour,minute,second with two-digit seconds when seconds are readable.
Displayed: 6,42
